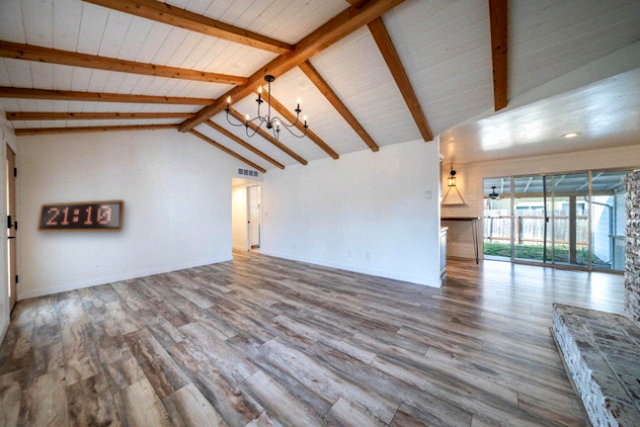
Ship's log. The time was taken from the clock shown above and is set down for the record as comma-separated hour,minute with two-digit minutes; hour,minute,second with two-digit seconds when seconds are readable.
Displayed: 21,10
